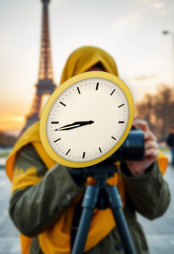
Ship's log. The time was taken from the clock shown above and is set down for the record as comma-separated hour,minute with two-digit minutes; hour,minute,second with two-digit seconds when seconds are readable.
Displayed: 8,43
